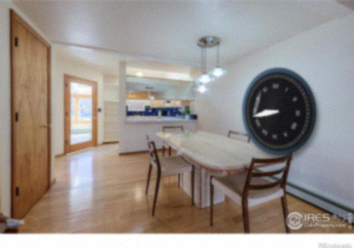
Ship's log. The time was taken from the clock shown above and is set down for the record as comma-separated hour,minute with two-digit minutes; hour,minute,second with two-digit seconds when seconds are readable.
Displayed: 8,43
